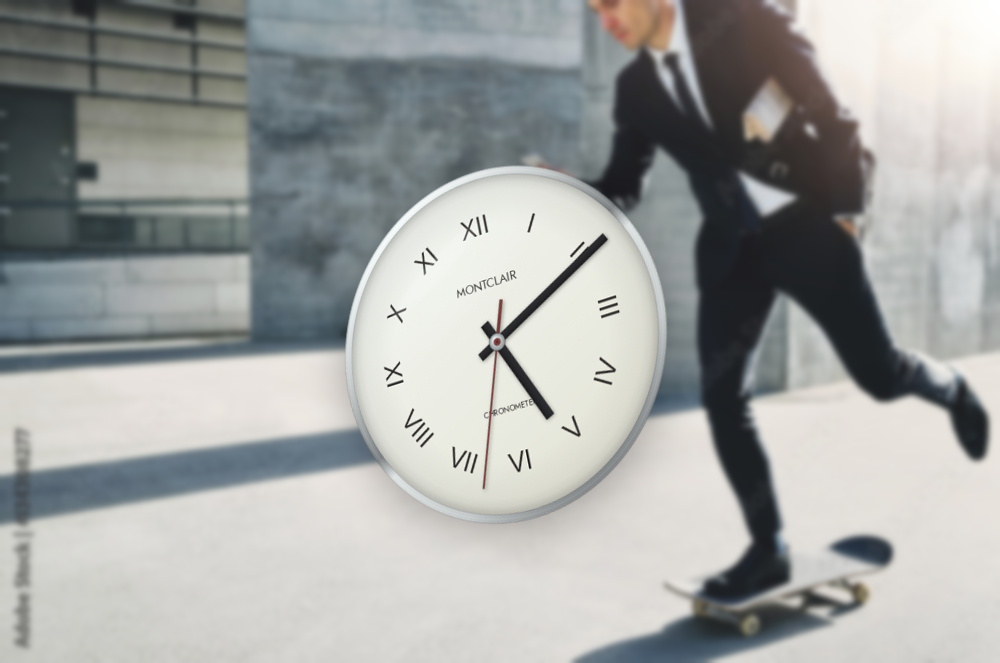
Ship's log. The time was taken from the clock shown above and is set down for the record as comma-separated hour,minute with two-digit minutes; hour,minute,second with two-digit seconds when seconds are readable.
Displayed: 5,10,33
